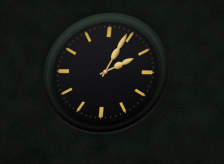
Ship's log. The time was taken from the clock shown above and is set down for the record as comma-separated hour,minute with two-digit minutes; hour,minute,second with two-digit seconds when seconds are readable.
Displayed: 2,04
